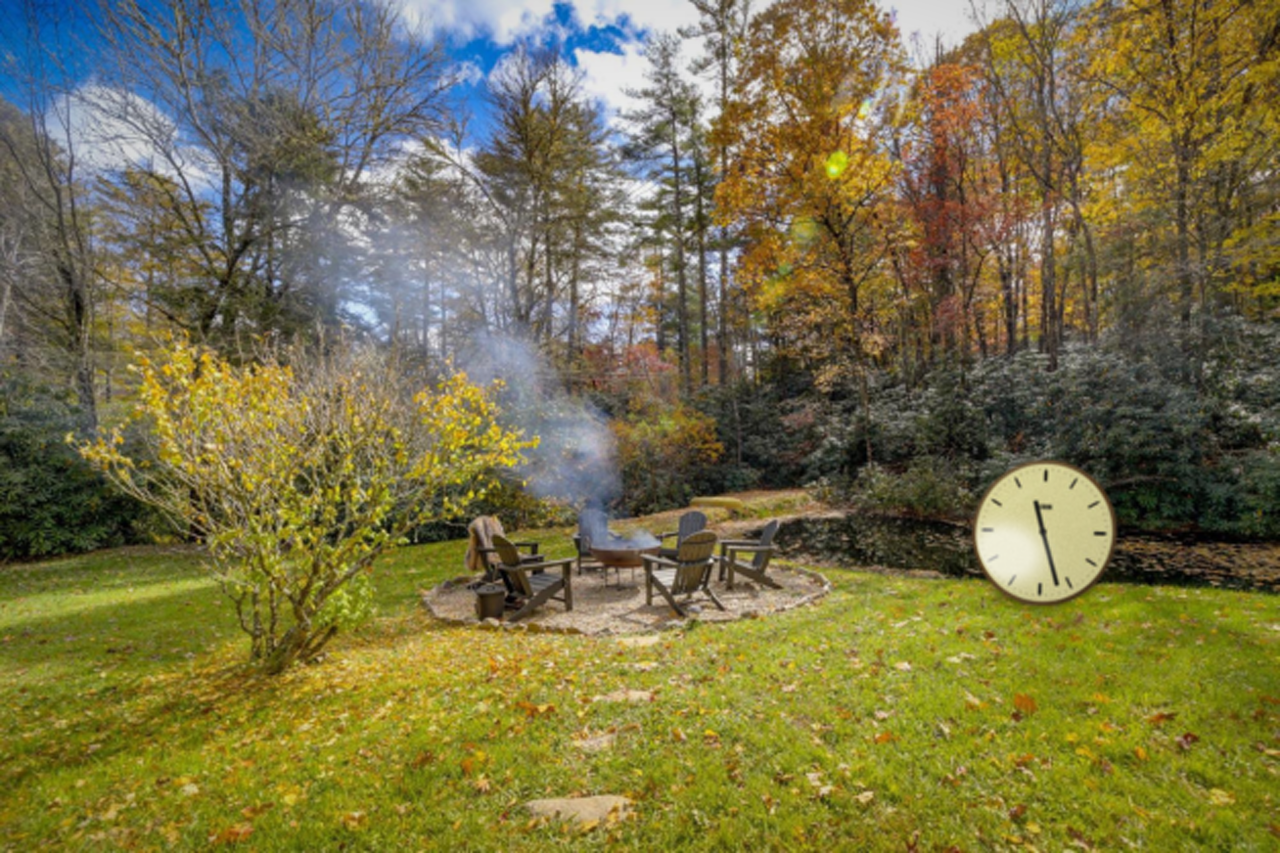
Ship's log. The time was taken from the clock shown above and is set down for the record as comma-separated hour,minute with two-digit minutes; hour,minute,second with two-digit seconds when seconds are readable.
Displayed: 11,27
